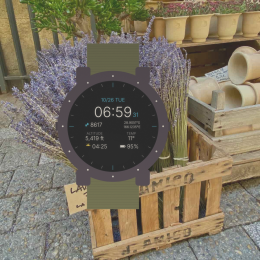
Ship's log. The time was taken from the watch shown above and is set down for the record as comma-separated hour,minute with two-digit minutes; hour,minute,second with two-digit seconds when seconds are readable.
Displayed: 6,59
